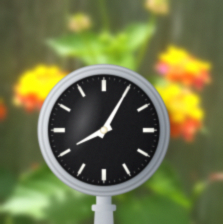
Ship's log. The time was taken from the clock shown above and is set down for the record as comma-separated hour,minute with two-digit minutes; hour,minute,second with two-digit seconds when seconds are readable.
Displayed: 8,05
